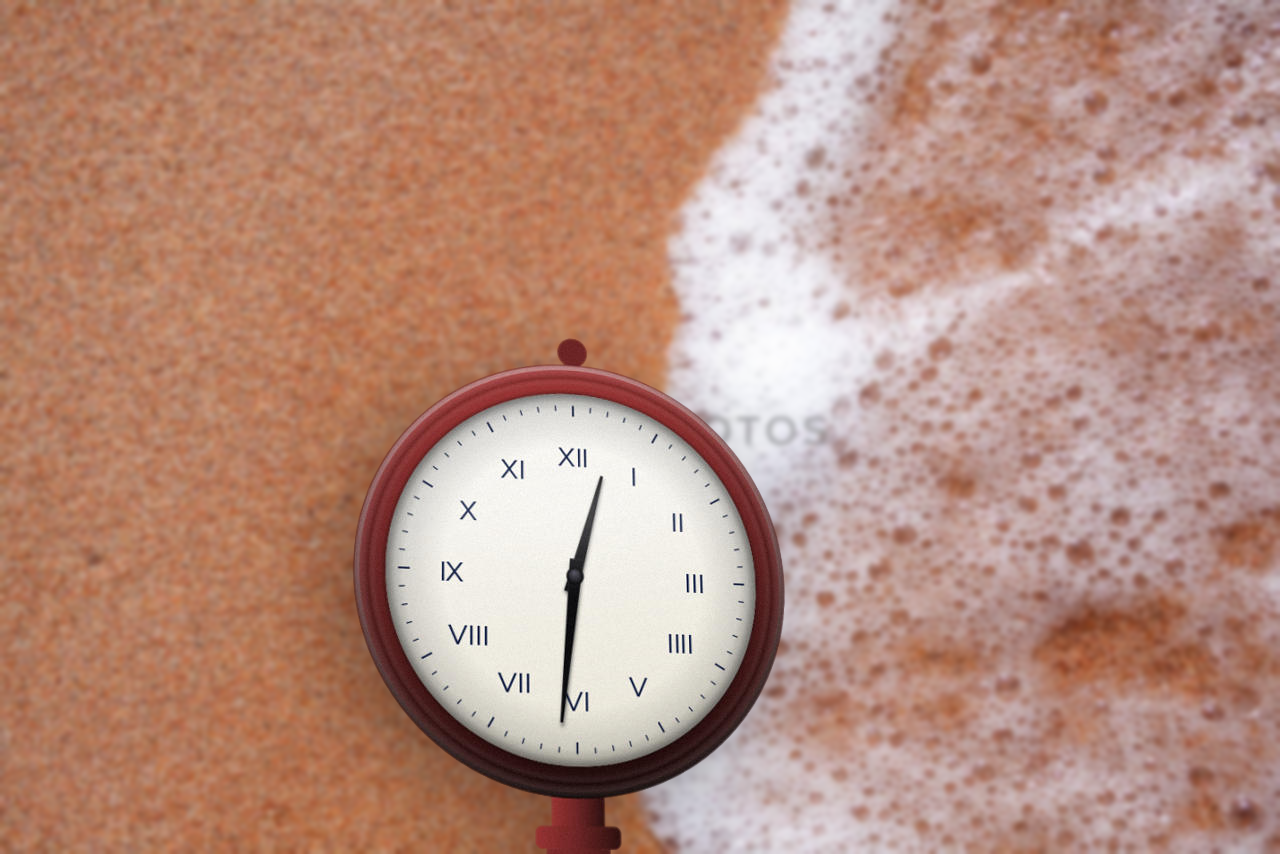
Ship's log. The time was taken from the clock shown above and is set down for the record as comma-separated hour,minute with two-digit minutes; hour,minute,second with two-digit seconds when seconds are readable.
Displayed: 12,31
